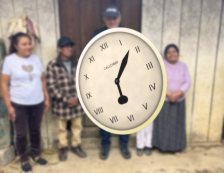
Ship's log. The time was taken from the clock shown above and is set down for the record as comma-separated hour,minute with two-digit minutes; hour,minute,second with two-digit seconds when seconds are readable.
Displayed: 6,08
